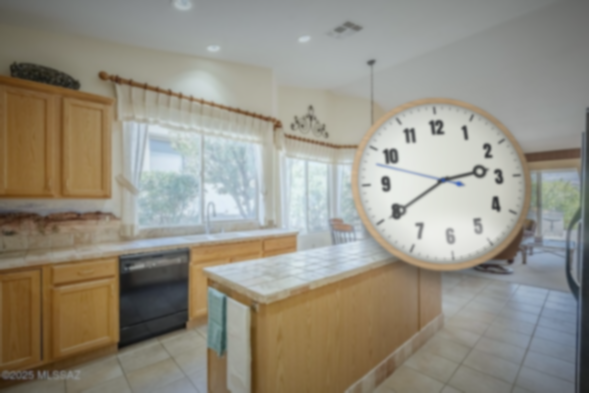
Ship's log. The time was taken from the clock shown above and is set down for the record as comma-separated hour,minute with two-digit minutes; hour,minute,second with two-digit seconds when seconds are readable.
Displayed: 2,39,48
